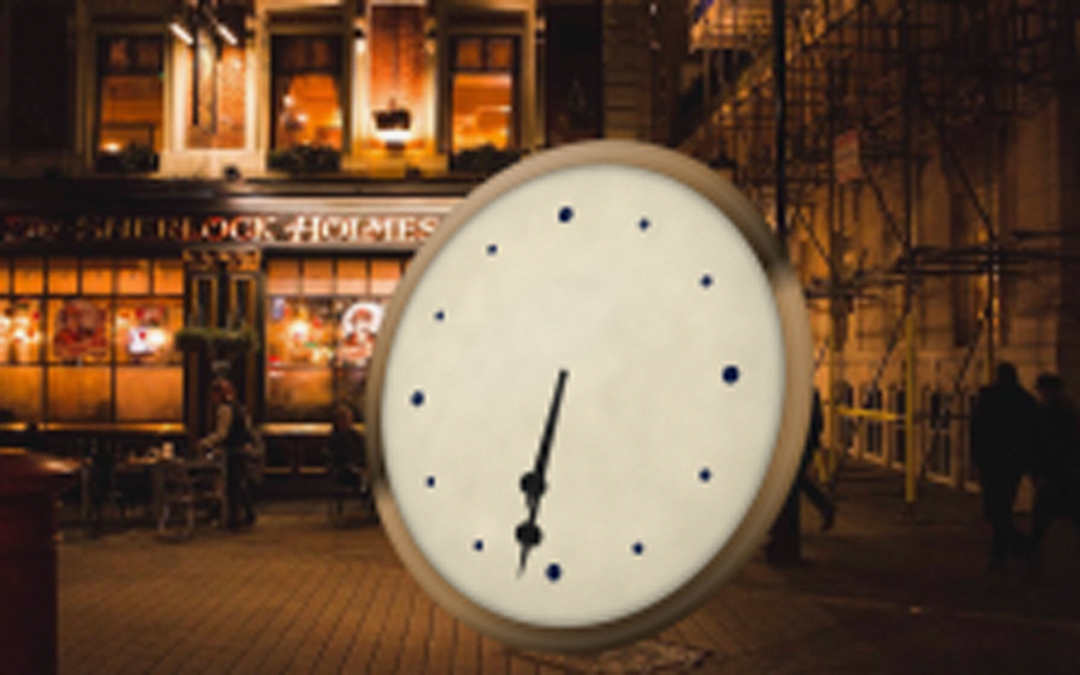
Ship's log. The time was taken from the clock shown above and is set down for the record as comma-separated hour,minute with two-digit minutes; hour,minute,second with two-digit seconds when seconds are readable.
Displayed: 6,32
